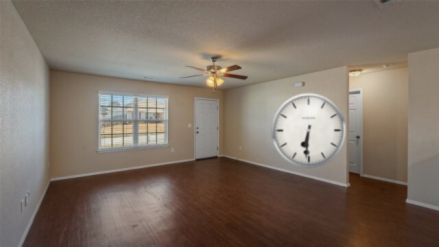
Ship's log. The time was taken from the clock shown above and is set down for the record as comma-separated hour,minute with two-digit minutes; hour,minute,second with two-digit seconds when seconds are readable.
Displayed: 6,31
